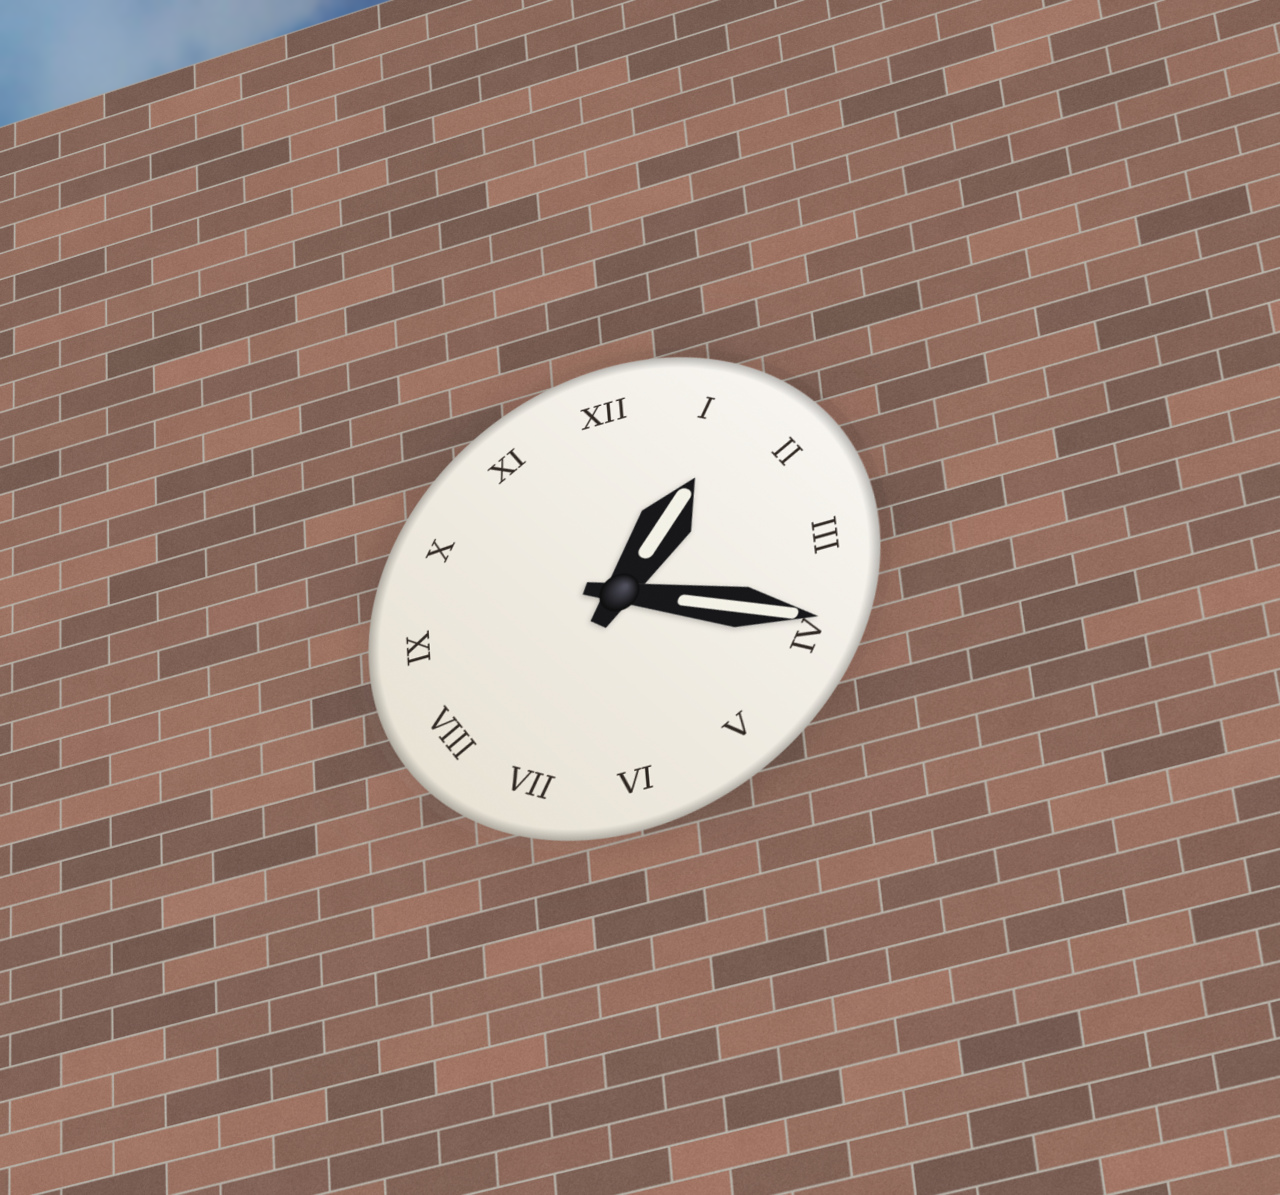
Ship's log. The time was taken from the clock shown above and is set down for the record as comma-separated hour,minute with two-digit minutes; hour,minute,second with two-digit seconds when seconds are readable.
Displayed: 1,19
